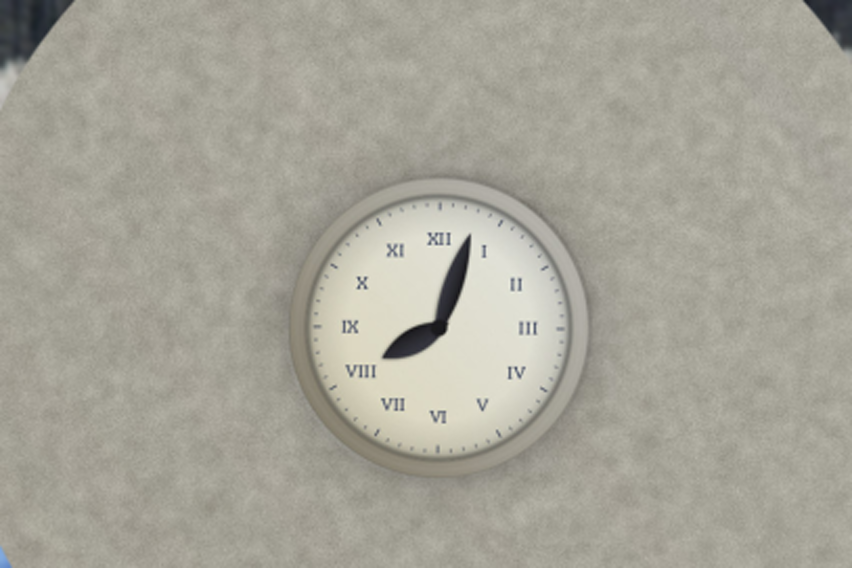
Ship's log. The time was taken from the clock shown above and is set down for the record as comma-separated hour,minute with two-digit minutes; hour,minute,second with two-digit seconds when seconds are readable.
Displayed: 8,03
